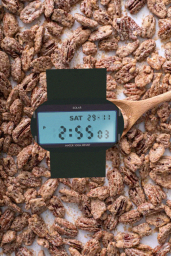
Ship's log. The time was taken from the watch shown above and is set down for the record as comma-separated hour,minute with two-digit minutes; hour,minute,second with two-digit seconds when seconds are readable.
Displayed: 2,55,03
